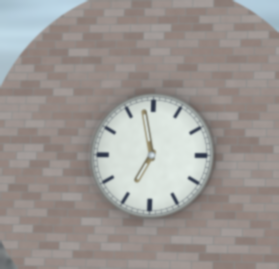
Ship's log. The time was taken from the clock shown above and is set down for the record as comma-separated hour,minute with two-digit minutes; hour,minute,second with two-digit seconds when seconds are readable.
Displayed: 6,58
